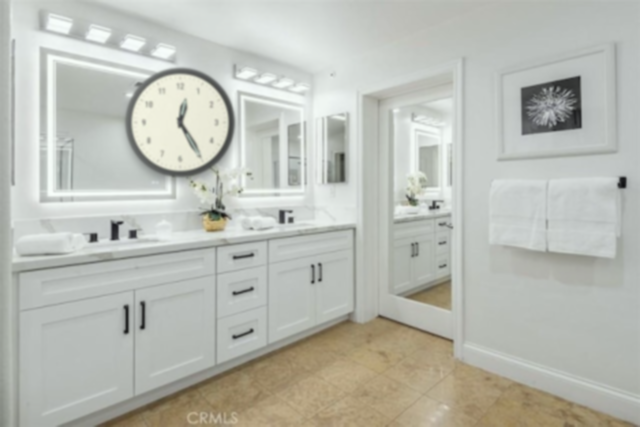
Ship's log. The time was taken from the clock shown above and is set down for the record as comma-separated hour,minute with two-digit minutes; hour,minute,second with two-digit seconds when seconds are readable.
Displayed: 12,25
